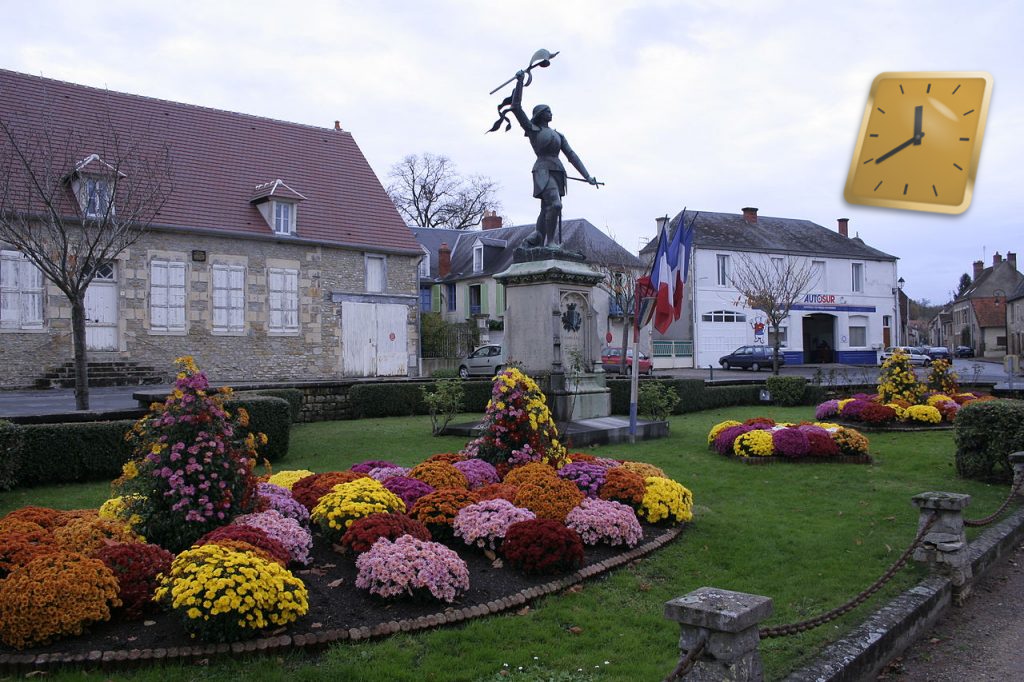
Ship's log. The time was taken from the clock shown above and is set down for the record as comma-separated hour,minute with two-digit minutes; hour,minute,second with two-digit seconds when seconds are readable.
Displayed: 11,39
